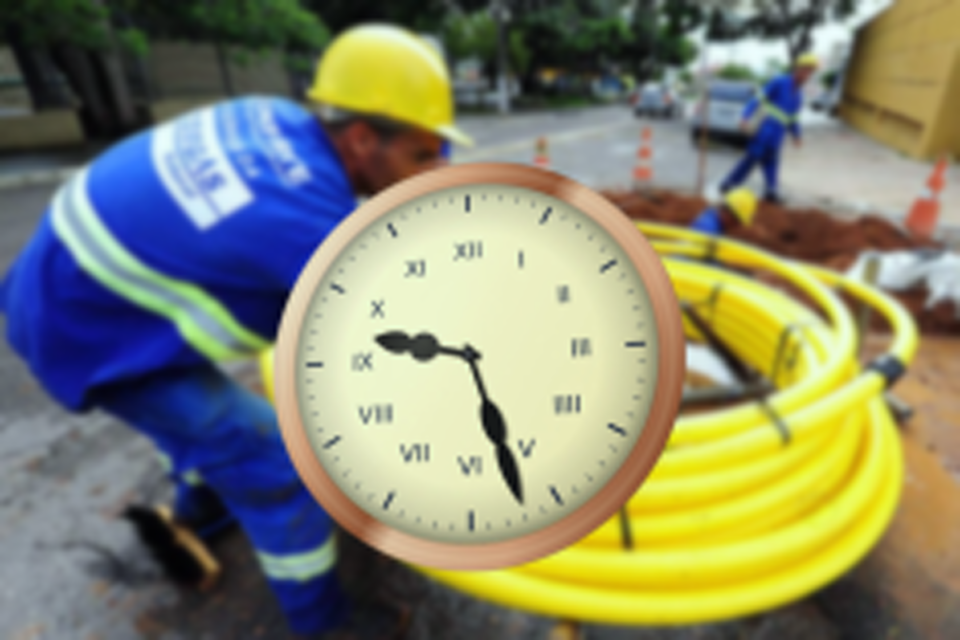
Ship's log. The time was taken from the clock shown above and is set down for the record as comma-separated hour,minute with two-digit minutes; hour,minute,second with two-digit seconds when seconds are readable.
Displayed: 9,27
